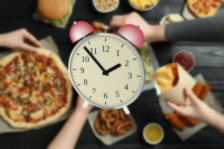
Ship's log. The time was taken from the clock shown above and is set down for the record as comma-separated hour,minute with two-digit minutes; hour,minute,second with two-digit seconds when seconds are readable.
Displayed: 1,53
